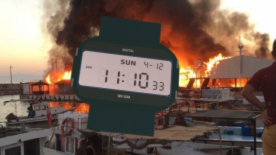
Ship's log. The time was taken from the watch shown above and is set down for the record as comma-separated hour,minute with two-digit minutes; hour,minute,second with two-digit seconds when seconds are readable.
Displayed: 11,10,33
